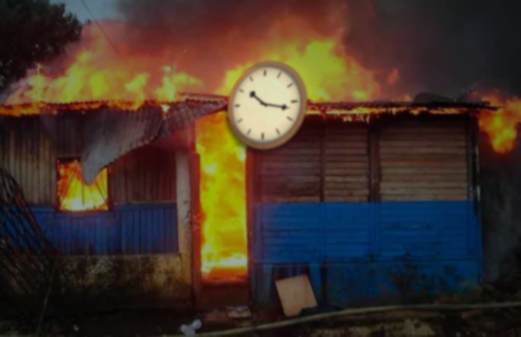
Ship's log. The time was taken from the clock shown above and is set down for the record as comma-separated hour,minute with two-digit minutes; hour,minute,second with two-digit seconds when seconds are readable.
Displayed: 10,17
